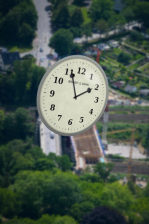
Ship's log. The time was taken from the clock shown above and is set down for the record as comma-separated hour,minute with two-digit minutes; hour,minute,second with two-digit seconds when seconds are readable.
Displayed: 1,56
